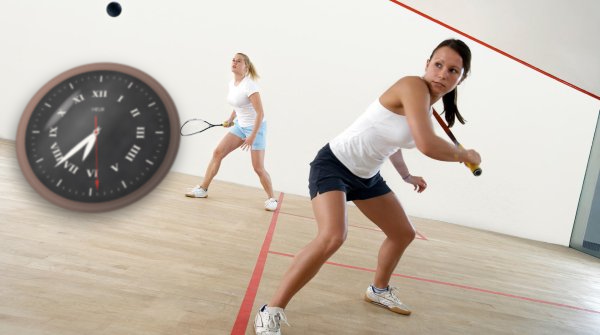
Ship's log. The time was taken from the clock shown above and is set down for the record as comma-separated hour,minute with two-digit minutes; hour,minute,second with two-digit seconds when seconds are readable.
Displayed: 6,37,29
